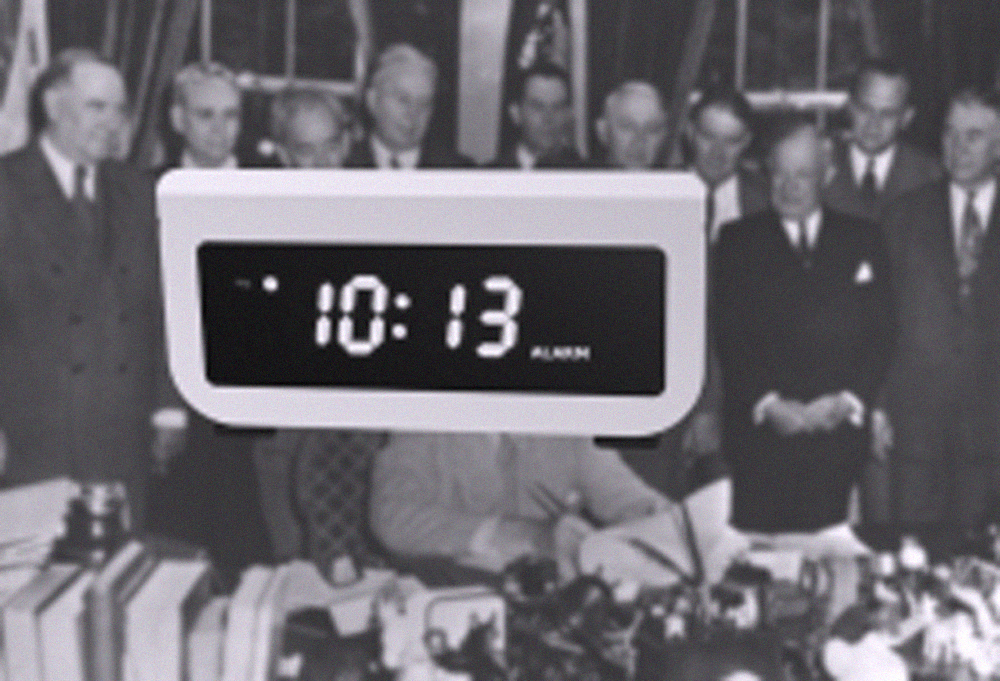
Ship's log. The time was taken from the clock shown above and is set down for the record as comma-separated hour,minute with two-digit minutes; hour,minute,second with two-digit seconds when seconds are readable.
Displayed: 10,13
